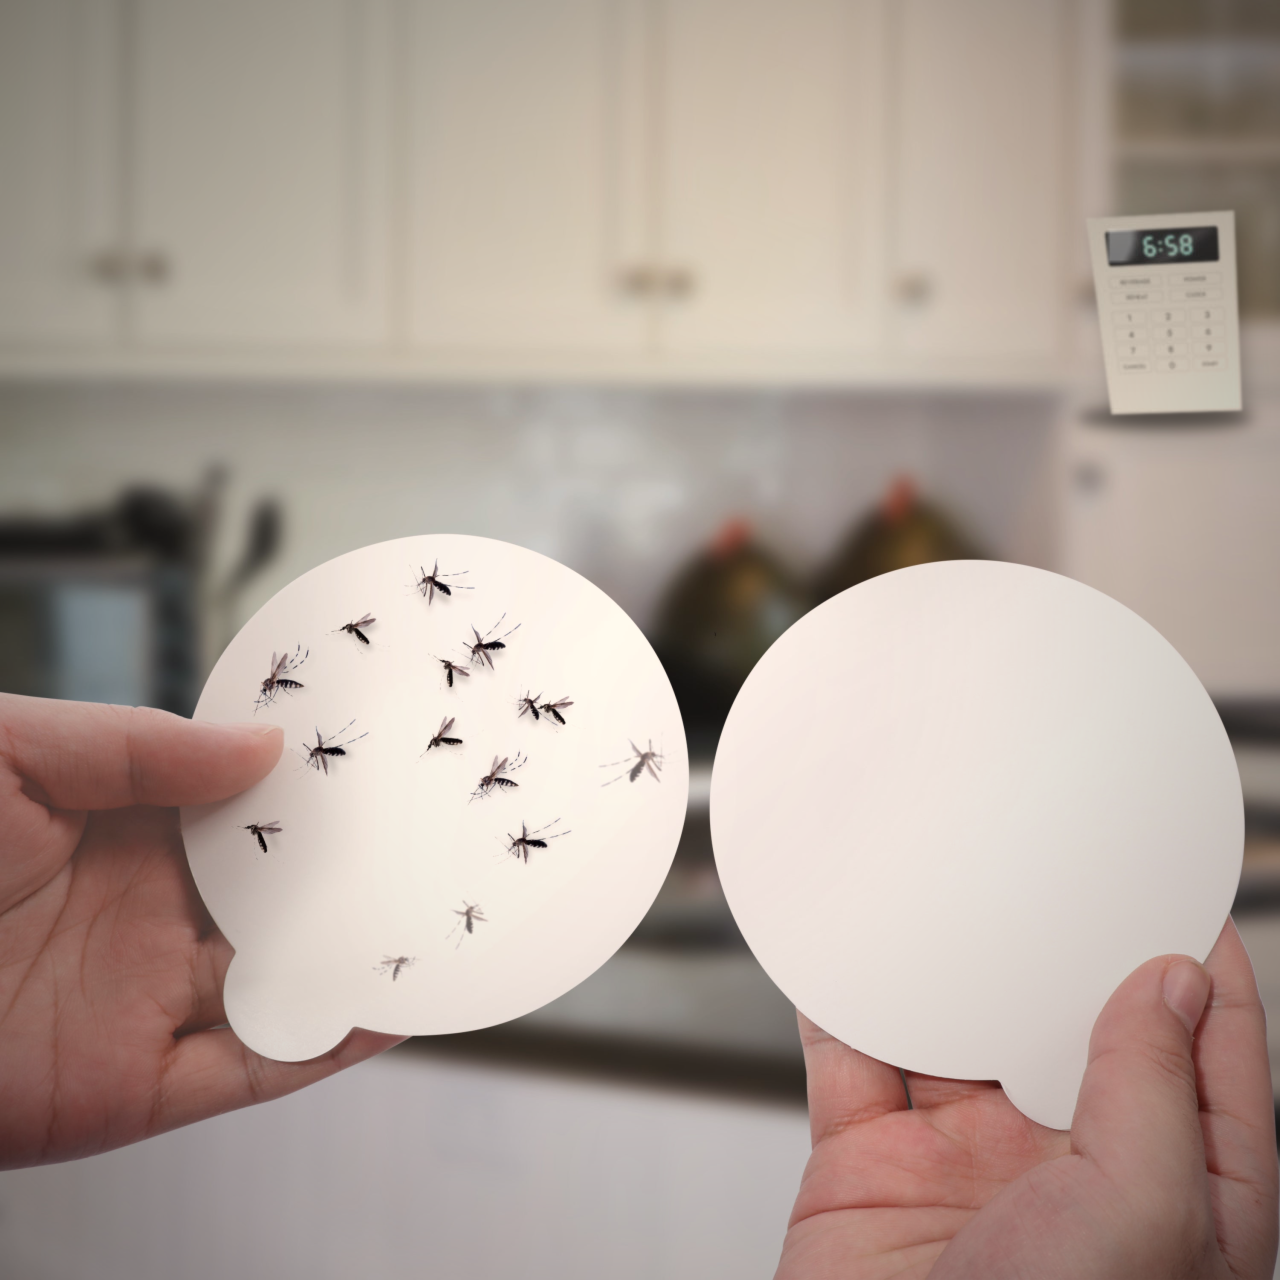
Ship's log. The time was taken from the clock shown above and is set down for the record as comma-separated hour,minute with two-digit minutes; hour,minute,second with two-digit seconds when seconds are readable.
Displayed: 6,58
